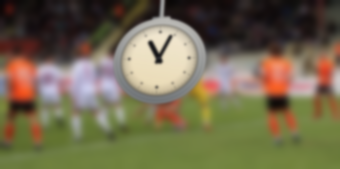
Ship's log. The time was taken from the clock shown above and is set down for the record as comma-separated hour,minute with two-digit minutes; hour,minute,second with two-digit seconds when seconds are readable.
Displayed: 11,04
